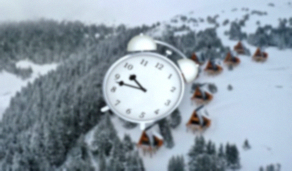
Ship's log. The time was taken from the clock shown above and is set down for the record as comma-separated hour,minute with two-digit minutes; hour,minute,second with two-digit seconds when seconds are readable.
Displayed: 9,43
